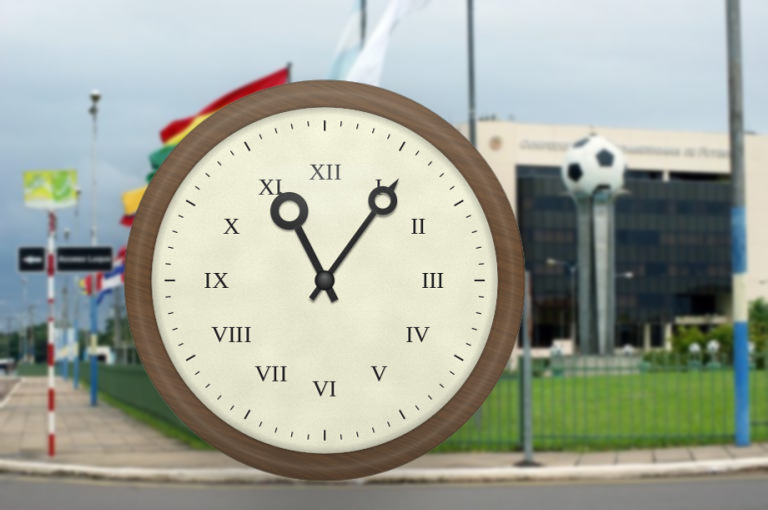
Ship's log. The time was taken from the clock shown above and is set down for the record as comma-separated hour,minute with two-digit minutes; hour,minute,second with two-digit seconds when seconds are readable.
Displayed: 11,06
